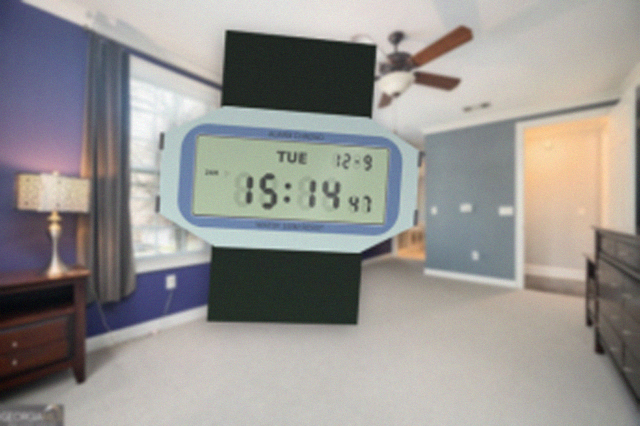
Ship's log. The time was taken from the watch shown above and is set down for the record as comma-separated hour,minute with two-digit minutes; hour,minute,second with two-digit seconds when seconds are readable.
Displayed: 15,14,47
